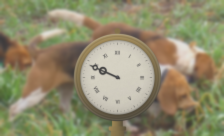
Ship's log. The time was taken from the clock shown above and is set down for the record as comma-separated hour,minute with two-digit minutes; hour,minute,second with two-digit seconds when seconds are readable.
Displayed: 9,49
